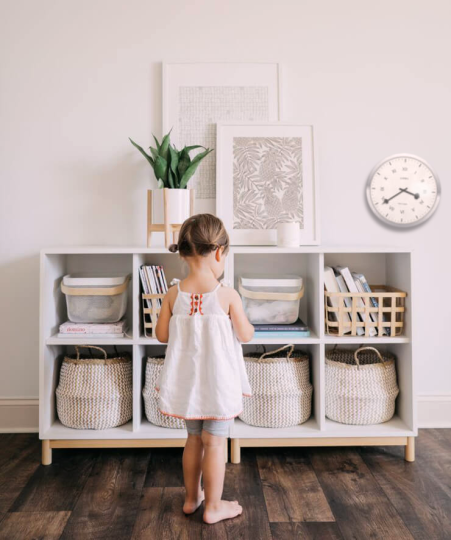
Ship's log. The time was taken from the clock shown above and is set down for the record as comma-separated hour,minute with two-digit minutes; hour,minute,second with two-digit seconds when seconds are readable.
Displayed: 3,39
